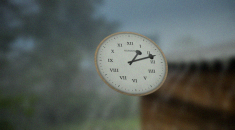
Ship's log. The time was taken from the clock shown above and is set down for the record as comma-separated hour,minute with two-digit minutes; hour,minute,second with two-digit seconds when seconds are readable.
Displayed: 1,12
